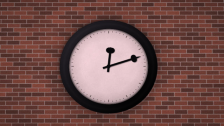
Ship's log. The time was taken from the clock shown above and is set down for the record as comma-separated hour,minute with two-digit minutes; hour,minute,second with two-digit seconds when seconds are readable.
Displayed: 12,12
